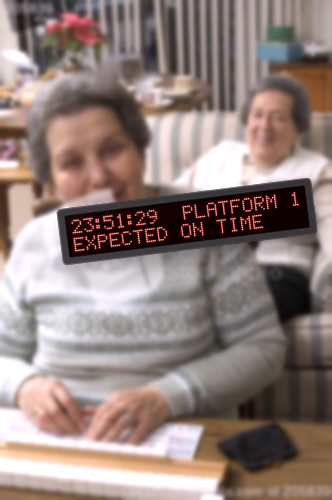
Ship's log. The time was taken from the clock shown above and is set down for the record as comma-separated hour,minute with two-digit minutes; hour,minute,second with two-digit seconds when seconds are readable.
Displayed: 23,51,29
